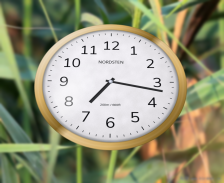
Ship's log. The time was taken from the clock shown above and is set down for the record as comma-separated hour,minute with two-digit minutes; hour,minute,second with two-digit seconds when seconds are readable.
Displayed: 7,17
